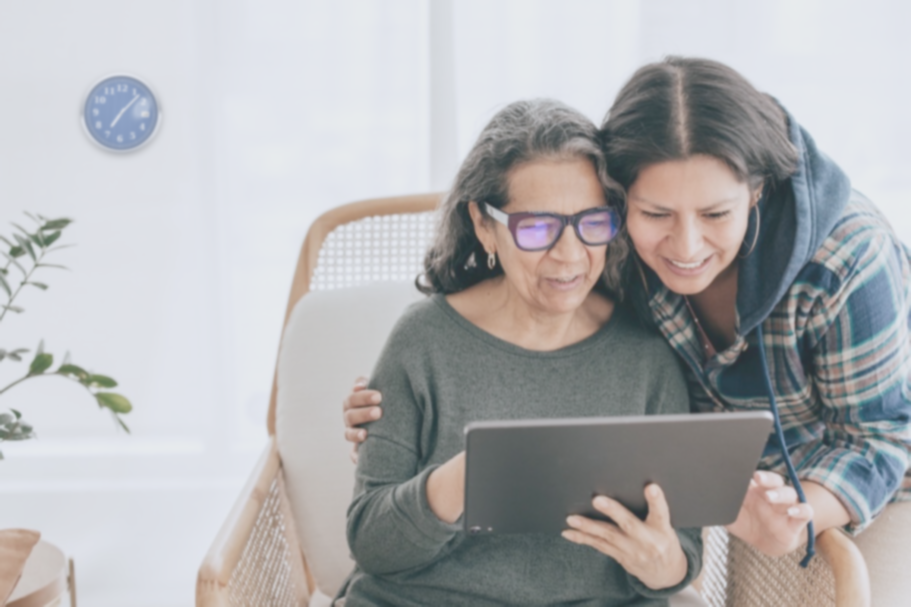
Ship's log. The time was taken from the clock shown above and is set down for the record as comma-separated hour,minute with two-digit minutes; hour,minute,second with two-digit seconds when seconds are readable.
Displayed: 7,07
